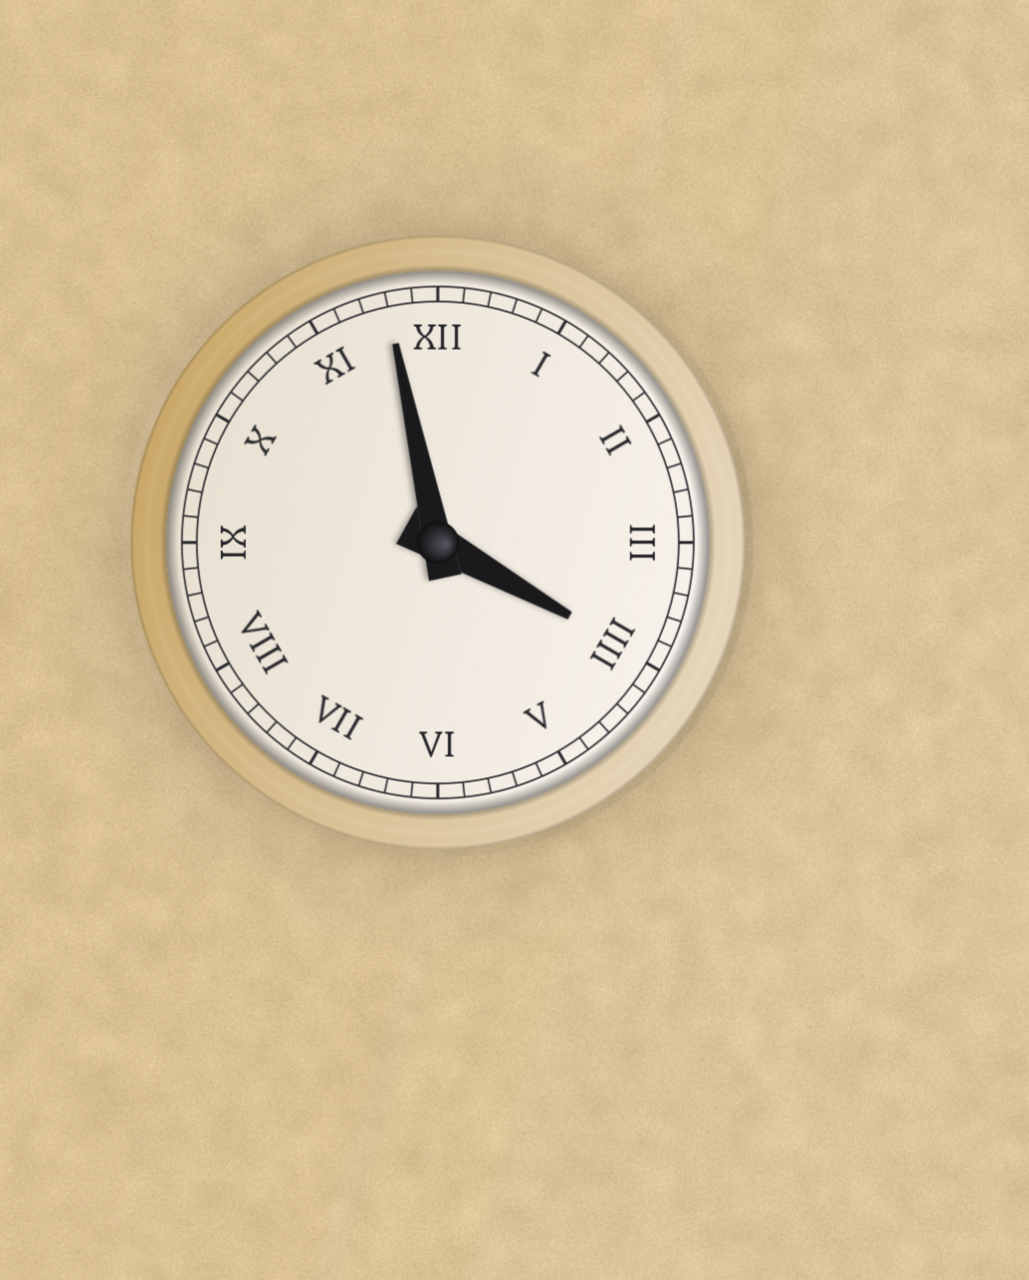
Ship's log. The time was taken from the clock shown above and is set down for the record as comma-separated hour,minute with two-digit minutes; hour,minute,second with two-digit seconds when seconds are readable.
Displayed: 3,58
